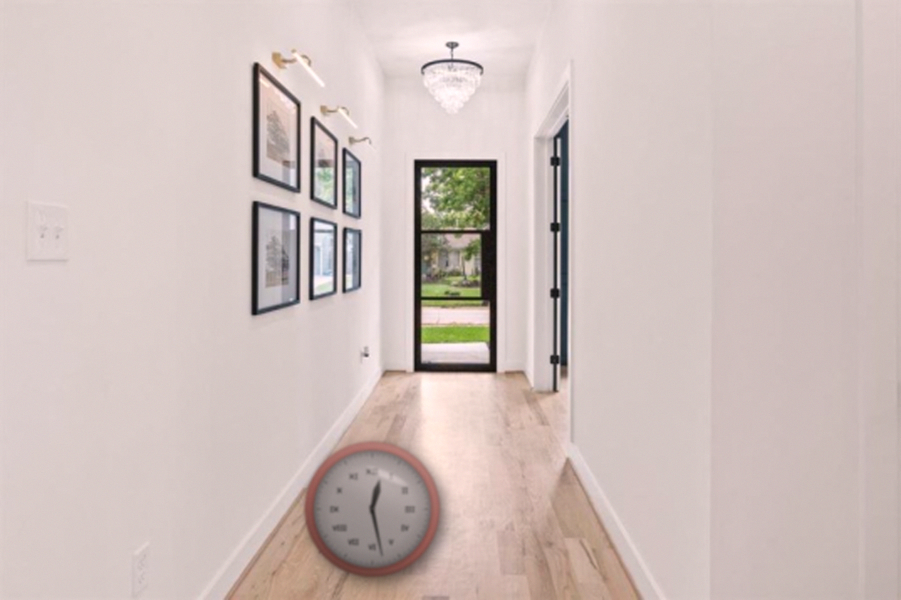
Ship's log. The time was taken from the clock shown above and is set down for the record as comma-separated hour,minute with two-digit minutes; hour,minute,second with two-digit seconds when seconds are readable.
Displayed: 12,28
